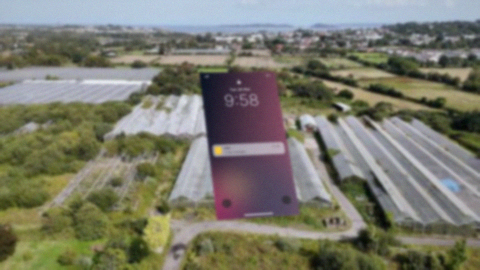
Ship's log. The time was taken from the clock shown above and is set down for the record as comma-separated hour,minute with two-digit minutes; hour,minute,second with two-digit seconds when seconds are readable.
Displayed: 9,58
